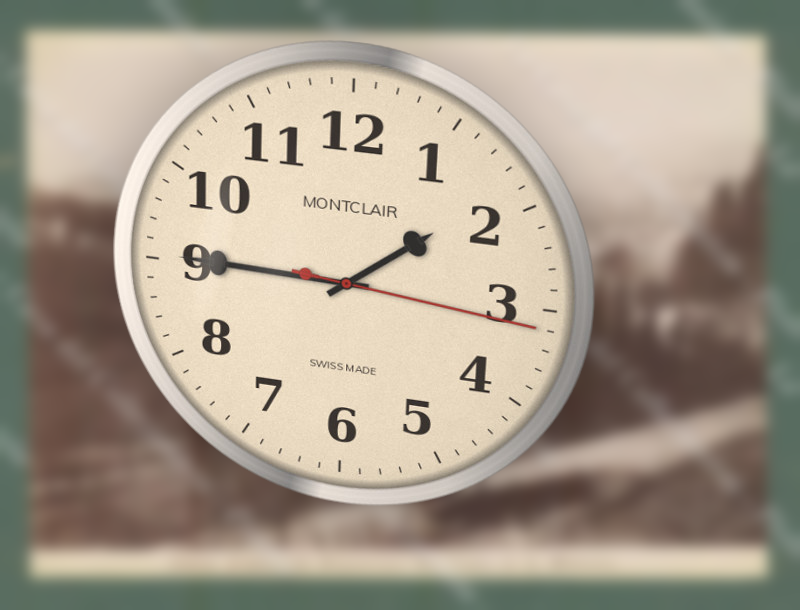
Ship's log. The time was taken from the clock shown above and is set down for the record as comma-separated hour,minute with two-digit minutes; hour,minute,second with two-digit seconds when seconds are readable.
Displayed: 1,45,16
